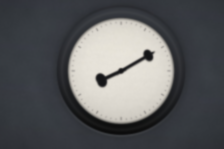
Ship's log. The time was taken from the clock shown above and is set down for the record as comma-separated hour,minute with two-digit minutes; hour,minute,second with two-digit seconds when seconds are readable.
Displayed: 8,10
